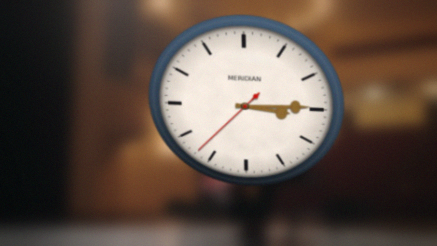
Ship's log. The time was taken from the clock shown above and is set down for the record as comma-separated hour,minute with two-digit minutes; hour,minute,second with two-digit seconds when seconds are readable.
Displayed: 3,14,37
